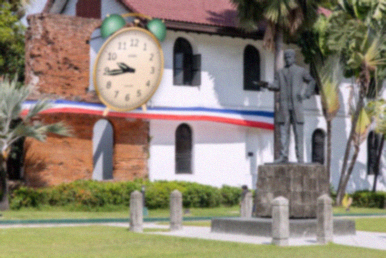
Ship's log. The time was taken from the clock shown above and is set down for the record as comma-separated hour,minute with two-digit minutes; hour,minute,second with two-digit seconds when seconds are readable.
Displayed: 9,44
